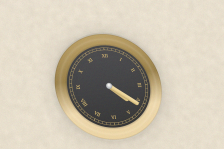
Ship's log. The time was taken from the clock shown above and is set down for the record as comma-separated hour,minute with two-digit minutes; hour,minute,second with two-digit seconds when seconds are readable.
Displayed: 4,21
